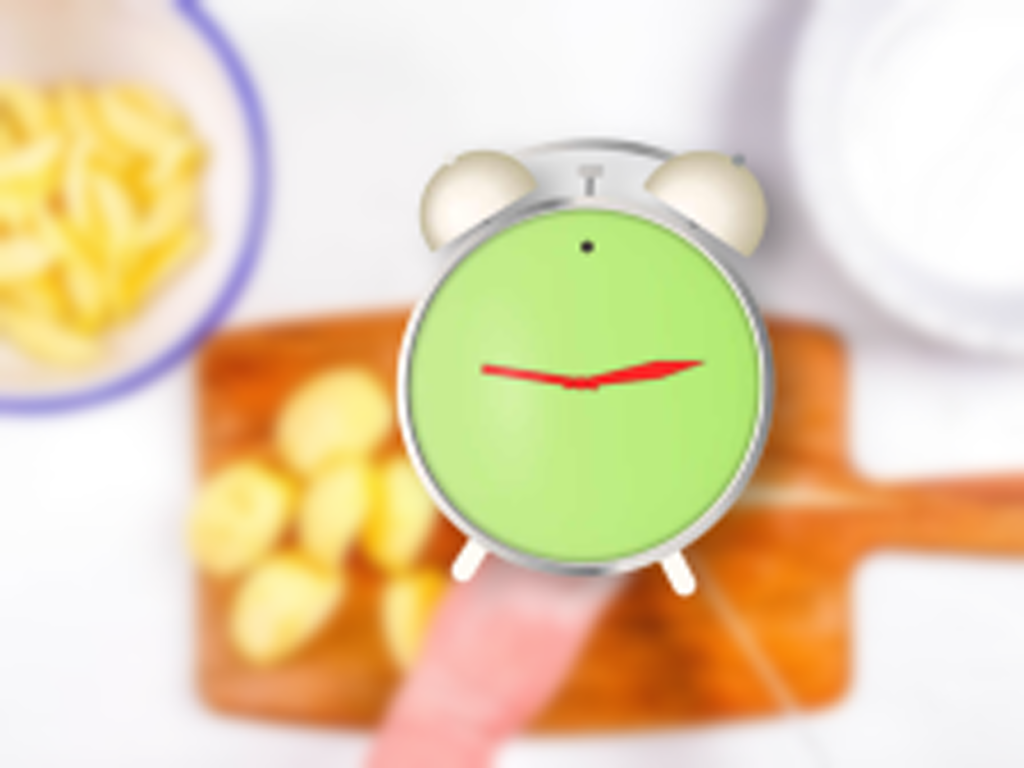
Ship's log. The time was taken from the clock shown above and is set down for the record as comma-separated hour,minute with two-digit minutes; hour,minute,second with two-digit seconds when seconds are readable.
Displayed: 9,13
